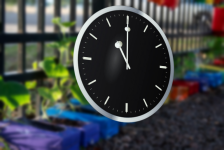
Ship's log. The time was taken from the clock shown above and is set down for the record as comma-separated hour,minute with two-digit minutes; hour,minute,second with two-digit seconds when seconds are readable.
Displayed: 11,00
